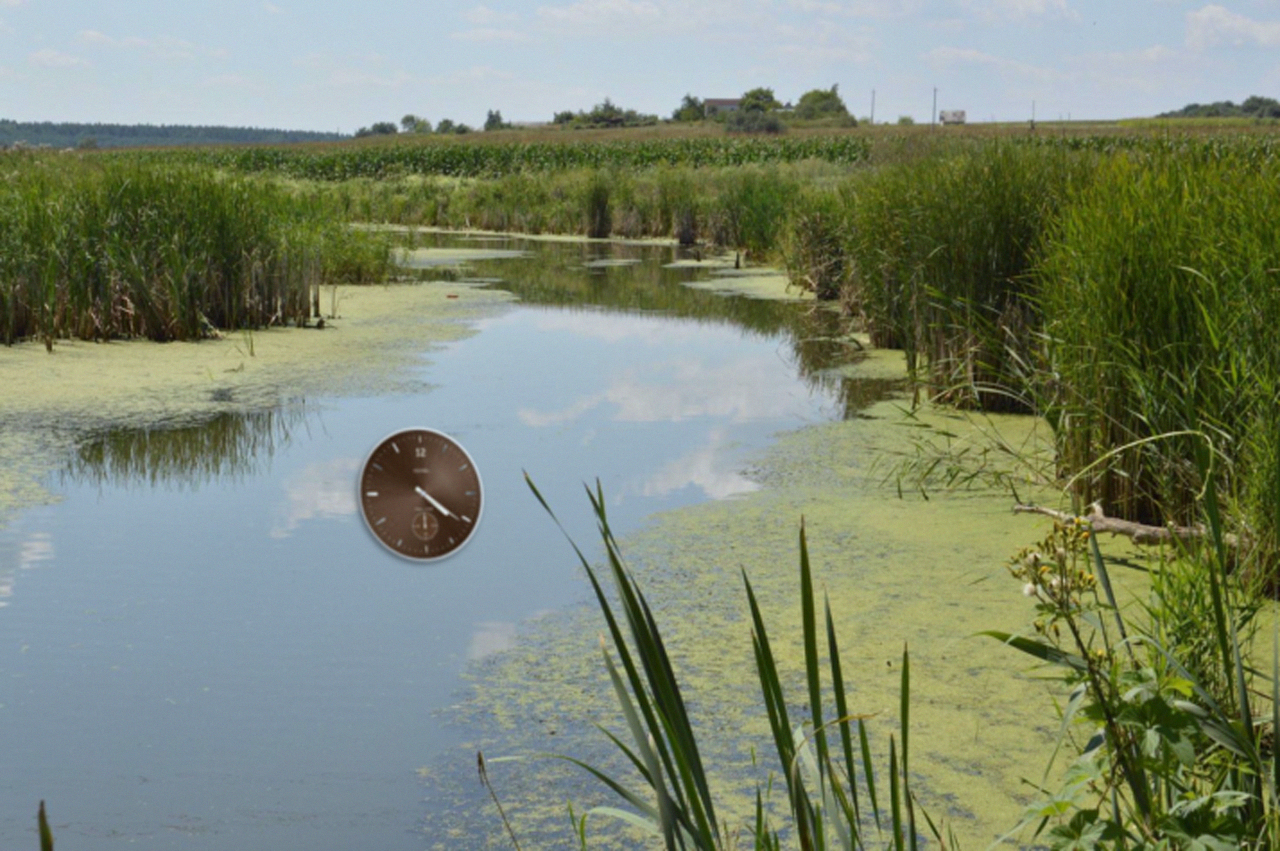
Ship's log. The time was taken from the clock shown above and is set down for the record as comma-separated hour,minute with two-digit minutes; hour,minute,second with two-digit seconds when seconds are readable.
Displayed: 4,21
